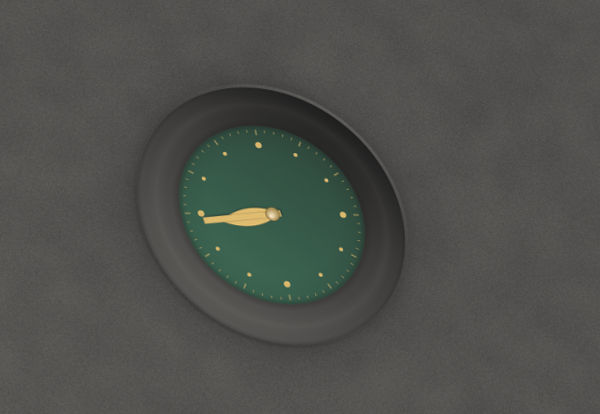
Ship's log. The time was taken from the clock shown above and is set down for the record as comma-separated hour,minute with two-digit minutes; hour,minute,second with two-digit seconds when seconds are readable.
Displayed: 8,44
